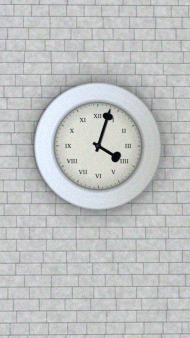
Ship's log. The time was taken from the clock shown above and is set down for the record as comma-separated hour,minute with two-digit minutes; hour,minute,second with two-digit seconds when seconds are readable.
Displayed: 4,03
